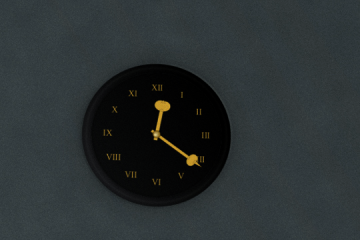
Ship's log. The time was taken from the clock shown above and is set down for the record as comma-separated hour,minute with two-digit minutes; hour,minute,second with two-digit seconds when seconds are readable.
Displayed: 12,21
